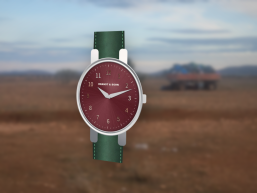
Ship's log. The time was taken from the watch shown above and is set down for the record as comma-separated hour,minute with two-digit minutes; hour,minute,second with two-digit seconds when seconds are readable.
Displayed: 10,12
